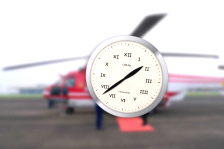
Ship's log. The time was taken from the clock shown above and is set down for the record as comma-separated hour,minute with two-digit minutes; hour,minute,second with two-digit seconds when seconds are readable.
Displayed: 1,38
